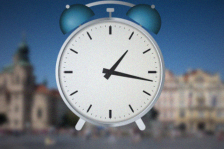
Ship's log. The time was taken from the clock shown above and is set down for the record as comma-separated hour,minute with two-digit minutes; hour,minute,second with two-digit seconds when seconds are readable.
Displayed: 1,17
